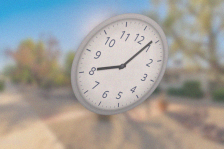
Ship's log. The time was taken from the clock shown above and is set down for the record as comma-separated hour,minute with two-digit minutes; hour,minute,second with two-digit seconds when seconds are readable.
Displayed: 8,04
